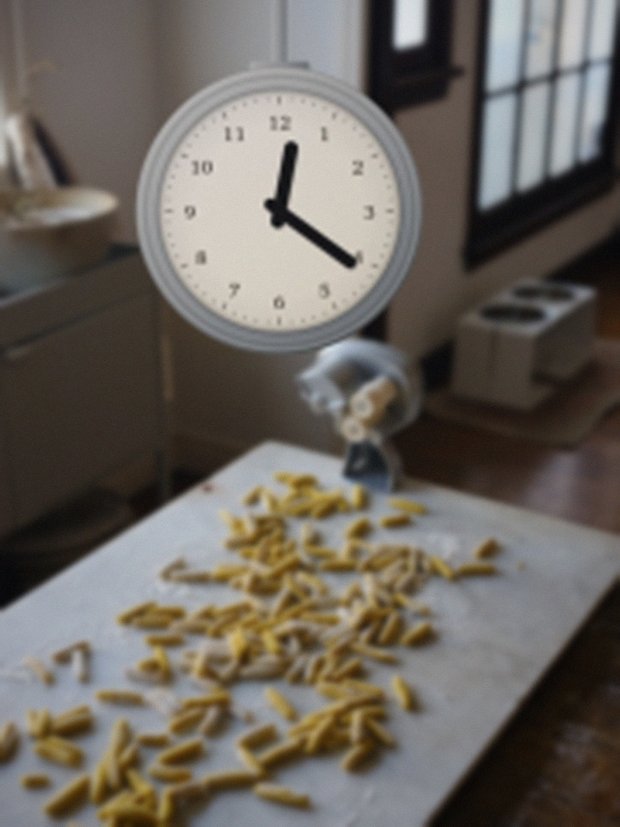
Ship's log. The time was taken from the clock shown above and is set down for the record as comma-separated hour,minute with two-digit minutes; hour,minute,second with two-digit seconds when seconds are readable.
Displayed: 12,21
